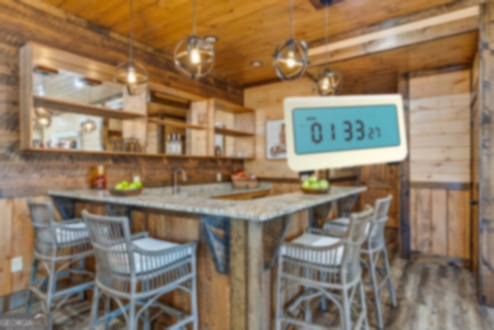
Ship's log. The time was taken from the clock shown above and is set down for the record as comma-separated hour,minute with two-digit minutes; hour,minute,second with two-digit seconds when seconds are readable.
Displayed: 1,33
